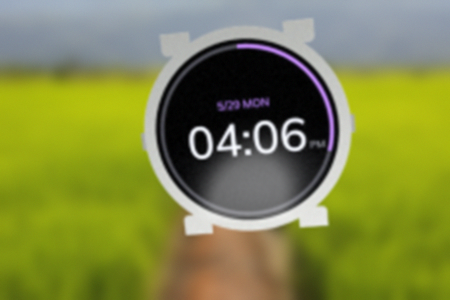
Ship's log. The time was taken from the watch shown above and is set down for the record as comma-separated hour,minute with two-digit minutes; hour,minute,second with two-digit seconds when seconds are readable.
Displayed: 4,06
